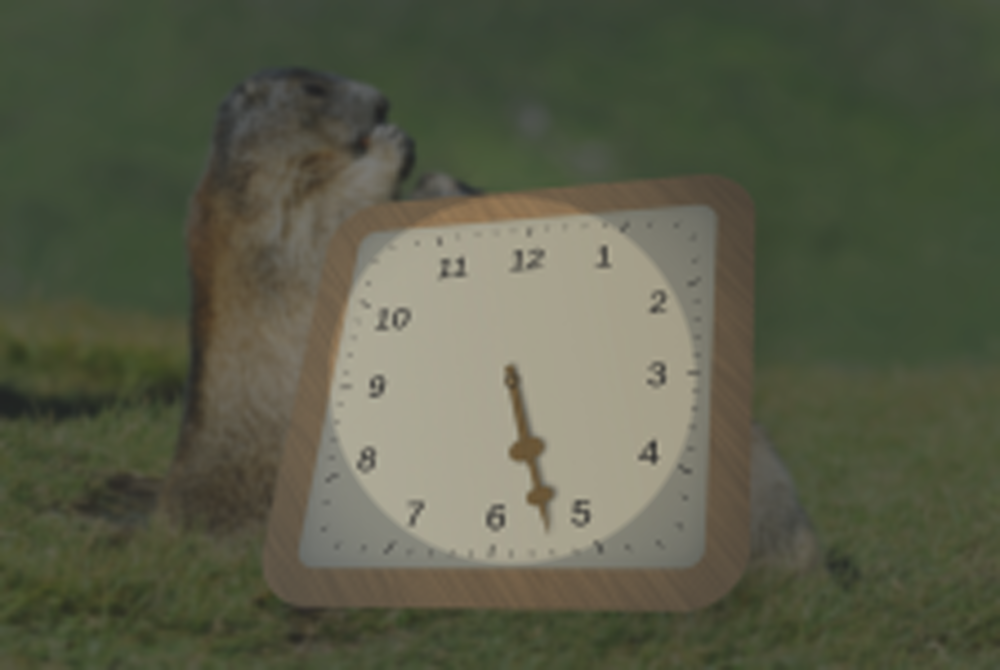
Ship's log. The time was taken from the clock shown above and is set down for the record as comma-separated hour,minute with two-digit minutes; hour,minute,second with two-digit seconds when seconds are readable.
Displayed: 5,27
